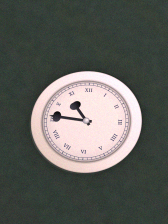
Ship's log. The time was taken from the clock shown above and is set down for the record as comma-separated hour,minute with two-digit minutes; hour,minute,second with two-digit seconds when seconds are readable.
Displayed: 10,46
